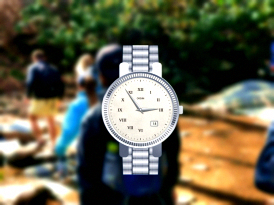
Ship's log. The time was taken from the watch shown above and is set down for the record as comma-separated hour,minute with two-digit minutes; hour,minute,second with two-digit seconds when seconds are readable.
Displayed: 2,54
